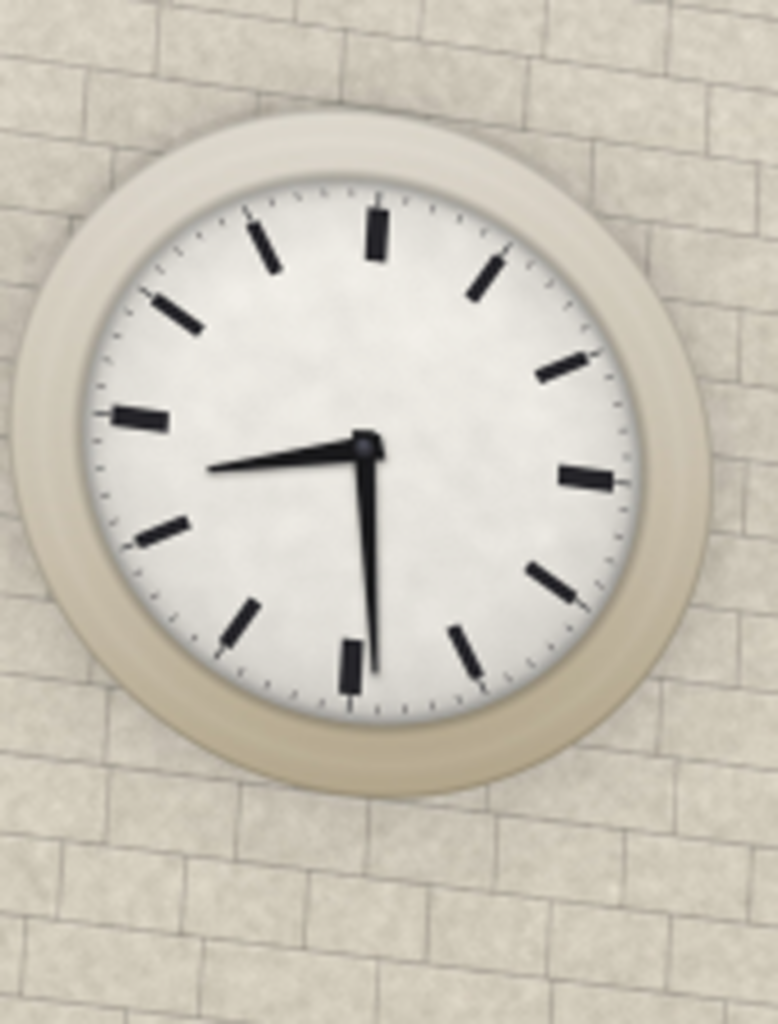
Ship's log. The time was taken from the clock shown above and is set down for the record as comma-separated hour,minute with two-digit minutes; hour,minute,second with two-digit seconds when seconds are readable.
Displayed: 8,29
